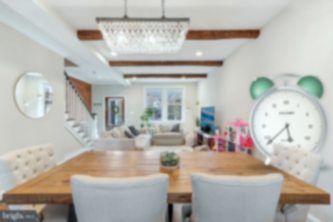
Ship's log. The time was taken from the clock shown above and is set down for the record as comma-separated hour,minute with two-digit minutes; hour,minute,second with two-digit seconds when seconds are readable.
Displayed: 5,38
